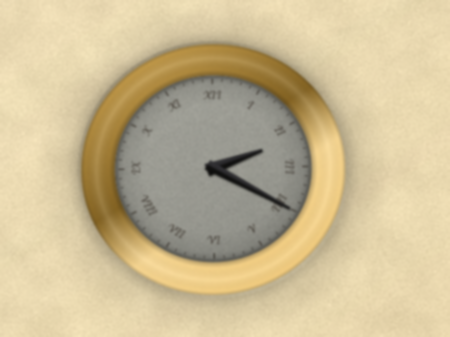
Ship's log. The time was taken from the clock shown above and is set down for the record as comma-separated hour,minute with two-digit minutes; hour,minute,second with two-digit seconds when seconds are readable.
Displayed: 2,20
